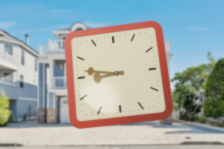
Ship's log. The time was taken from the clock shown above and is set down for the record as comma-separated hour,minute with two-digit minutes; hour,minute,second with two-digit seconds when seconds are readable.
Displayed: 8,47
